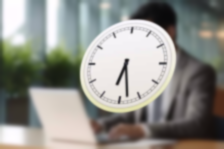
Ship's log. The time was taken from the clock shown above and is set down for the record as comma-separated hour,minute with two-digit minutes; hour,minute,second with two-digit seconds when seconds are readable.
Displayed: 6,28
